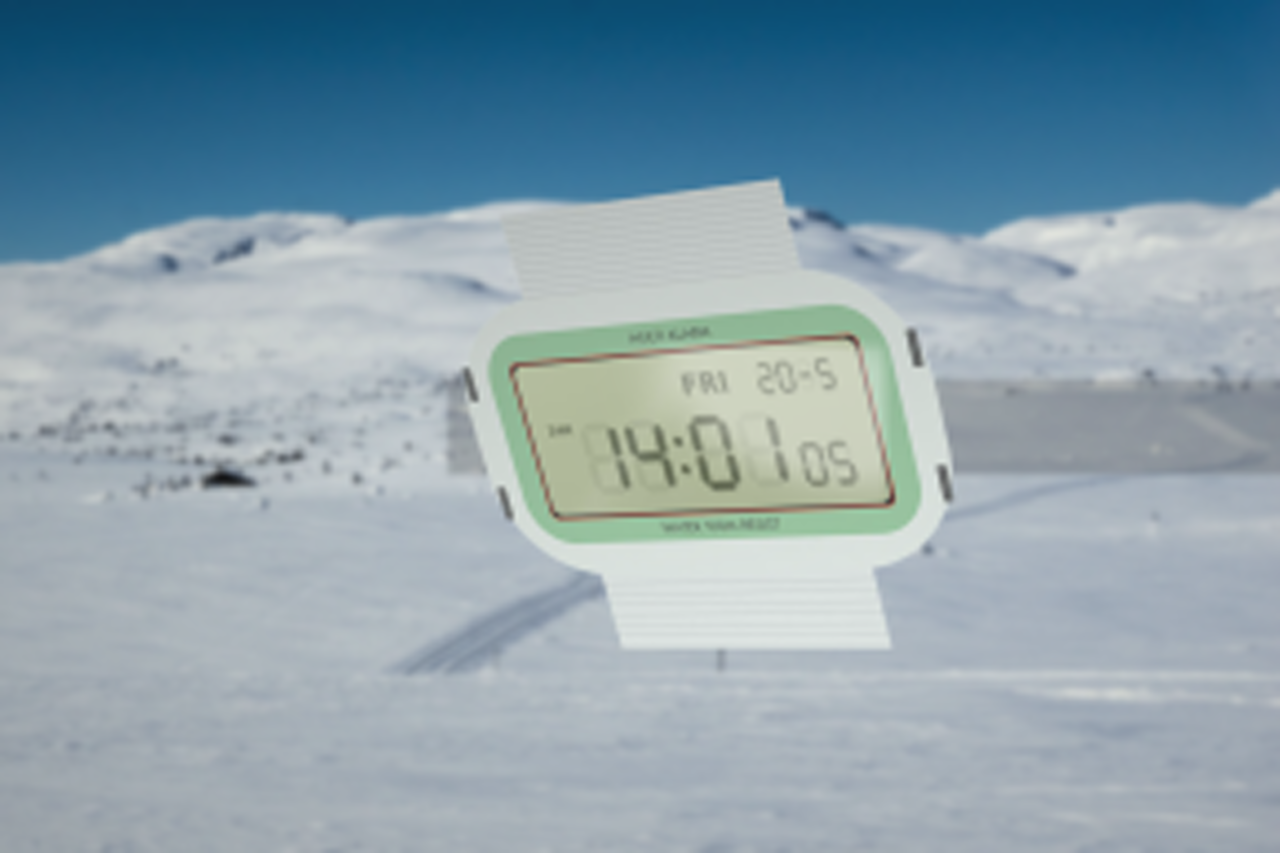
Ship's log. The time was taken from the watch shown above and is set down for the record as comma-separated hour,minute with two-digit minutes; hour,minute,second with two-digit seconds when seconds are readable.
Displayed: 14,01,05
